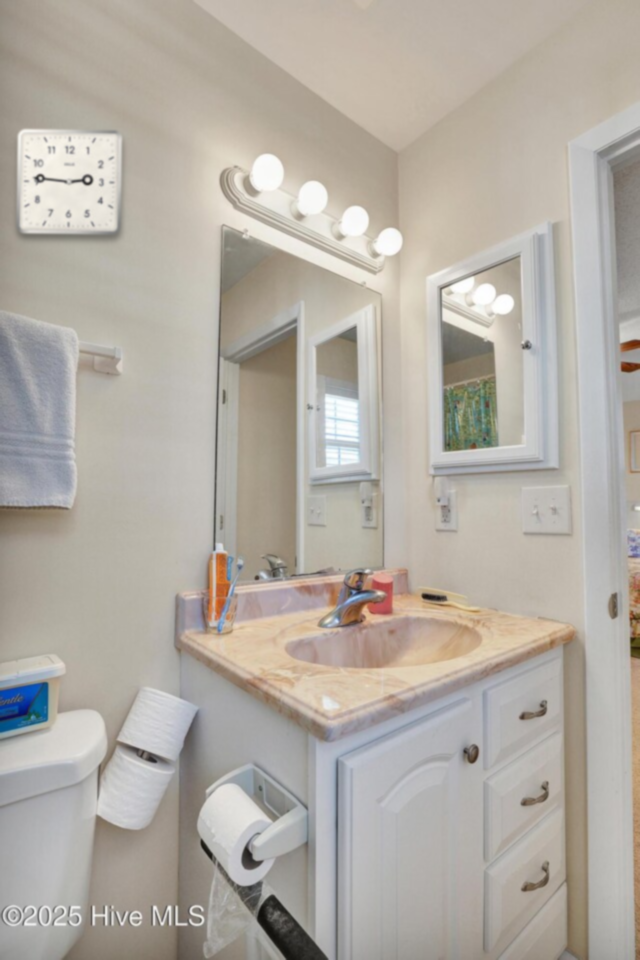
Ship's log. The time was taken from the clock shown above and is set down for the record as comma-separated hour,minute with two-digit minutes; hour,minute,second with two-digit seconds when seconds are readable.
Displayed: 2,46
